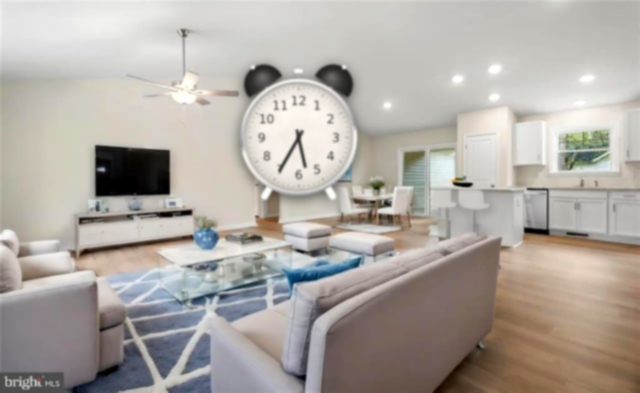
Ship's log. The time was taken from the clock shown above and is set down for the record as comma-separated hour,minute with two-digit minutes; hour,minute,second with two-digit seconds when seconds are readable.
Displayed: 5,35
